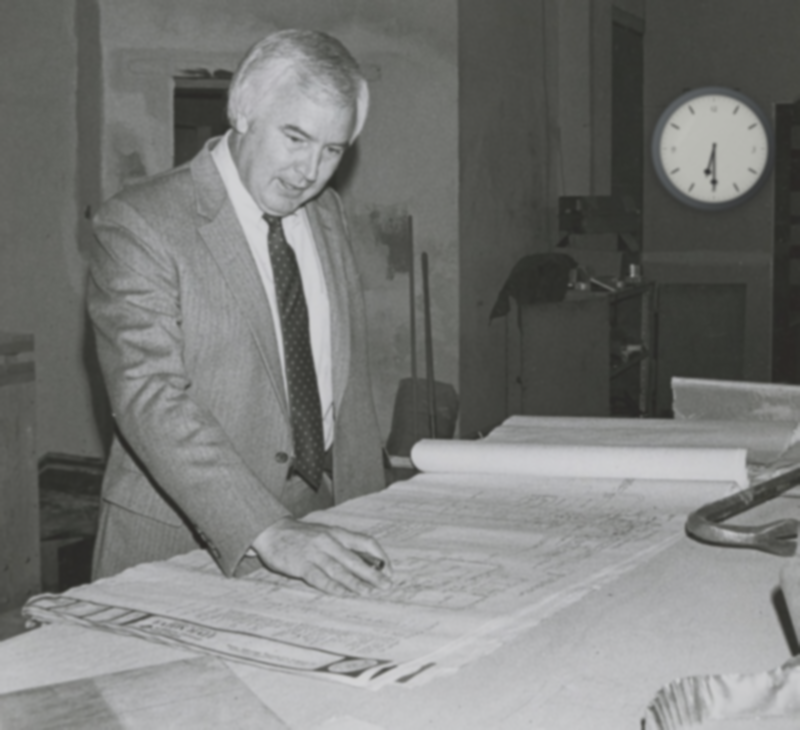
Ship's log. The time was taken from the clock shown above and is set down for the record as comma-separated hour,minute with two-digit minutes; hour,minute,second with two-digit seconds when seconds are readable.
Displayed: 6,30
